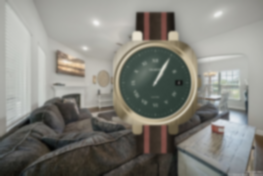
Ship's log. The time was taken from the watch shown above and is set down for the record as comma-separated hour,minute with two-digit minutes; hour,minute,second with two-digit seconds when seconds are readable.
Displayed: 1,05
